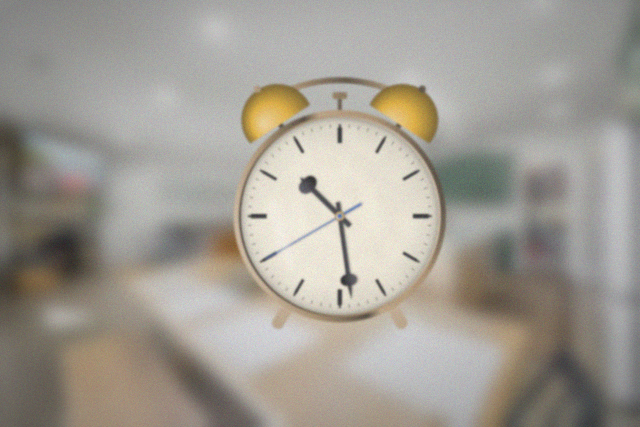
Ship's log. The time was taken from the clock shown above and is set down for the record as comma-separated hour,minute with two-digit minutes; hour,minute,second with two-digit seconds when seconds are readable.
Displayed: 10,28,40
